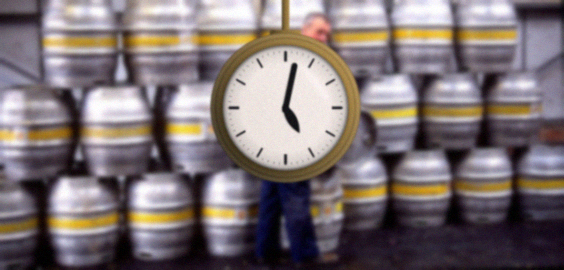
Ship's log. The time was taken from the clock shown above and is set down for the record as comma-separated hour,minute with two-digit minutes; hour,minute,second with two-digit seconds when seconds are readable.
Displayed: 5,02
